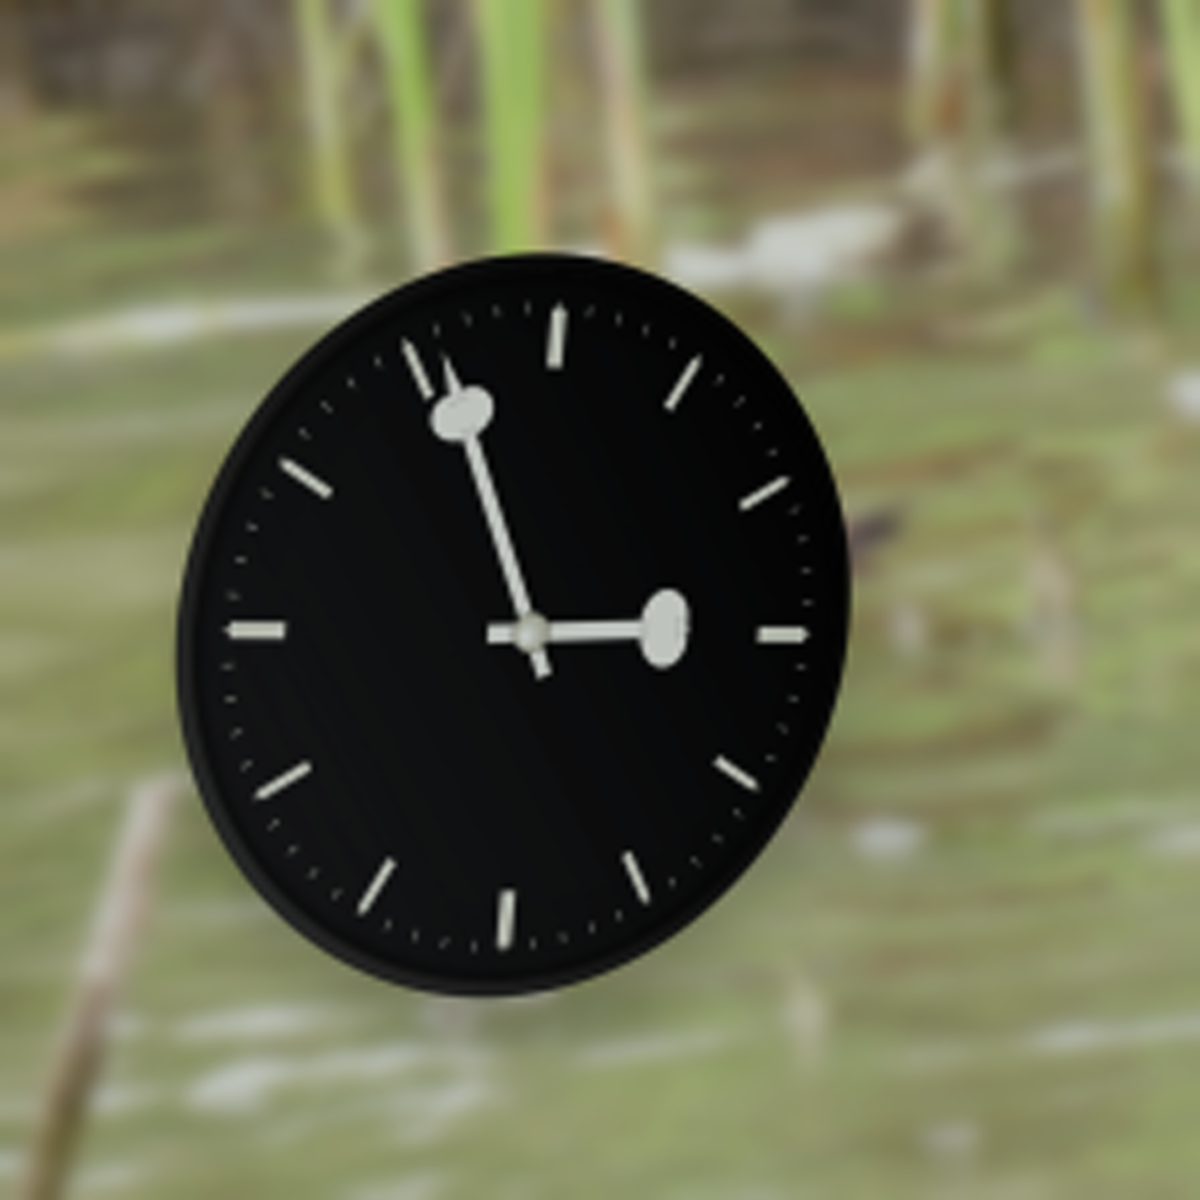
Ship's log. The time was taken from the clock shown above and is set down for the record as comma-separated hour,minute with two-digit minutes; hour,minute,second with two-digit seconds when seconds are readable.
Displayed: 2,56
